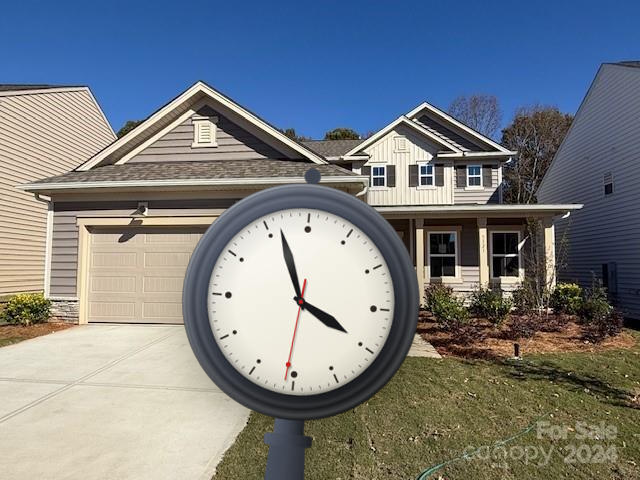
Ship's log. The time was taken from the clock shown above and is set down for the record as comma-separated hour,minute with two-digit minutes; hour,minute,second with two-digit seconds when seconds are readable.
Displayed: 3,56,31
